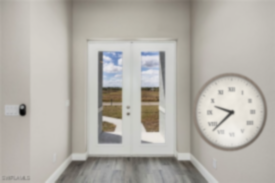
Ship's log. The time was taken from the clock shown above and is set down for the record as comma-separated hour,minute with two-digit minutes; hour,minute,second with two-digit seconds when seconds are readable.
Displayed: 9,38
